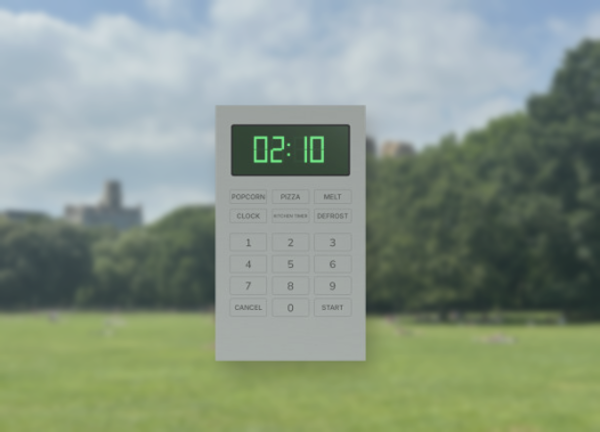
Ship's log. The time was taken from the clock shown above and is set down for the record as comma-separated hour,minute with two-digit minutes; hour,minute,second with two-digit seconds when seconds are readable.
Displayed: 2,10
